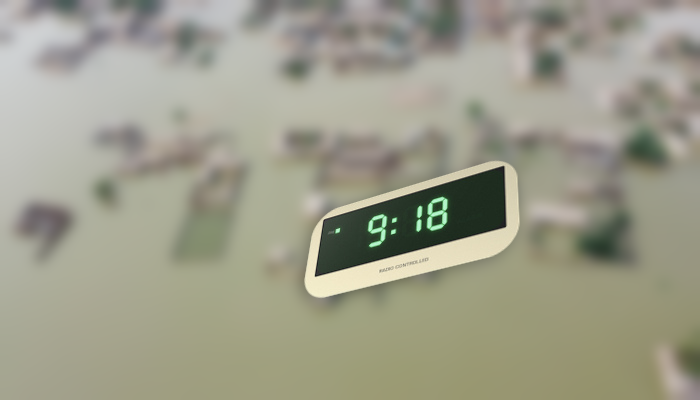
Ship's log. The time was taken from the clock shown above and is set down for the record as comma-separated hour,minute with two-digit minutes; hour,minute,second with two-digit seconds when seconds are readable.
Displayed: 9,18
